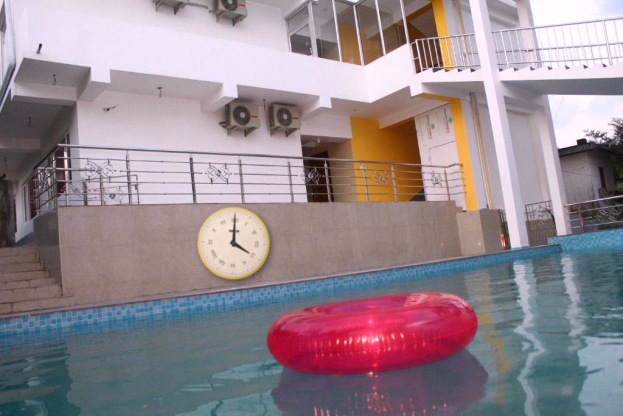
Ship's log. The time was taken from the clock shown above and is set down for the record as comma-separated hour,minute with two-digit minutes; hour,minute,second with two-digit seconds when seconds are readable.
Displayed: 4,00
